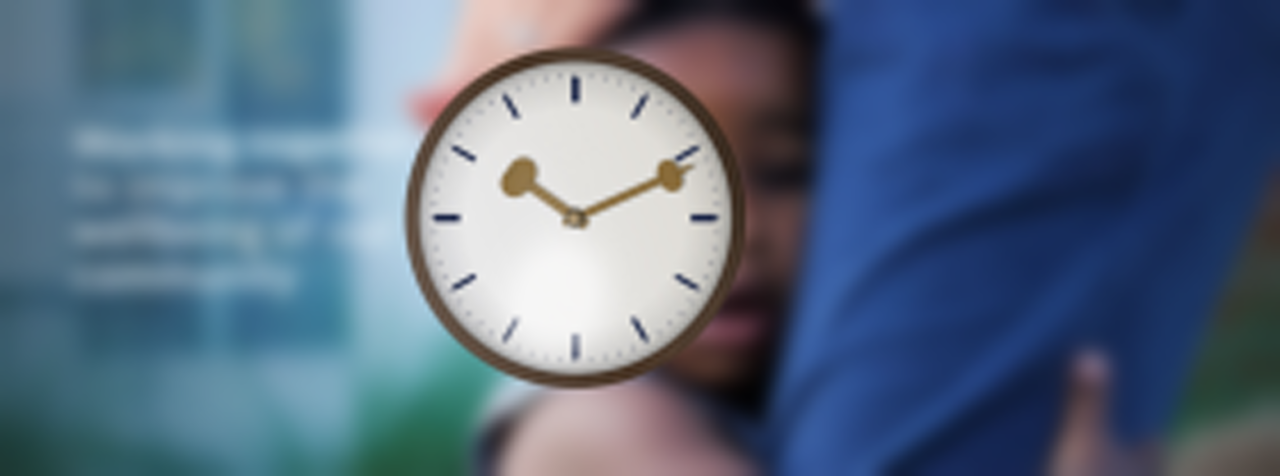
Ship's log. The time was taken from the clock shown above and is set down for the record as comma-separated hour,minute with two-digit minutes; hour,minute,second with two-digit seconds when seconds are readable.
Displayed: 10,11
